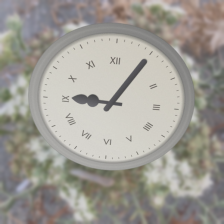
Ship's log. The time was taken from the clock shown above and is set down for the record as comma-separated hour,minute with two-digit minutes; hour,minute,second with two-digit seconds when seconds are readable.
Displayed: 9,05
